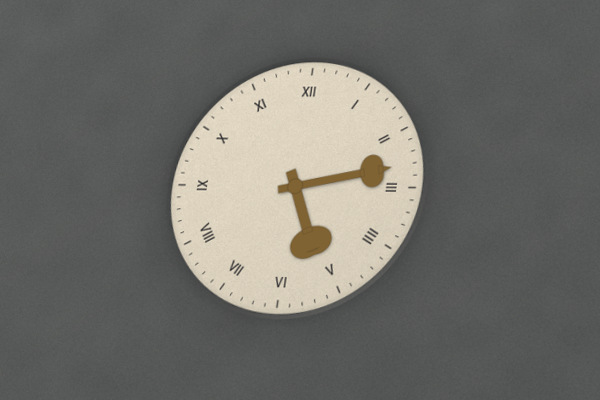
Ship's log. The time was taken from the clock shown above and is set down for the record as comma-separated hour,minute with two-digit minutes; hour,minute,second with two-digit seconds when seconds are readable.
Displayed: 5,13
